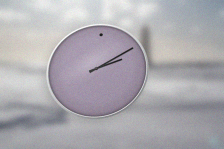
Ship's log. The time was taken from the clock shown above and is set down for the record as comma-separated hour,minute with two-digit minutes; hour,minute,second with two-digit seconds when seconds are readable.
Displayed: 2,09
